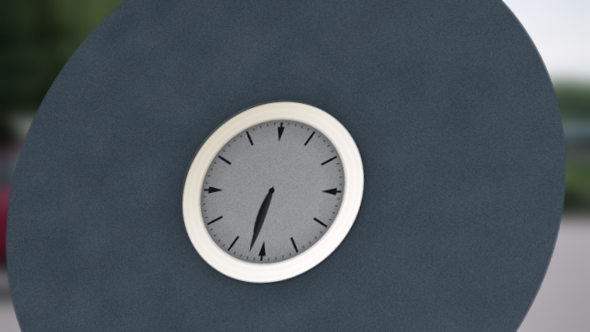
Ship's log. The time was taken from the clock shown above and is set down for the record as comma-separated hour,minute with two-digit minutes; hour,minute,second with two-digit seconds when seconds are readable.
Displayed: 6,32
